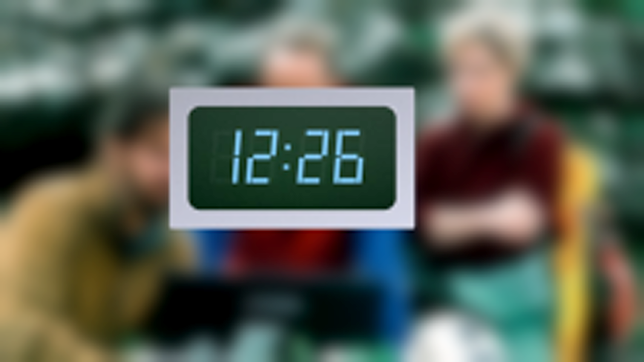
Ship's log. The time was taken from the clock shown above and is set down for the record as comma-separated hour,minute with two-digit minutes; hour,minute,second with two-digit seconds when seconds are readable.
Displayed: 12,26
